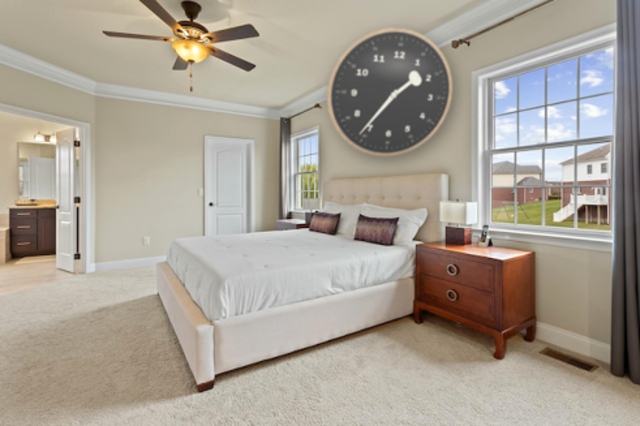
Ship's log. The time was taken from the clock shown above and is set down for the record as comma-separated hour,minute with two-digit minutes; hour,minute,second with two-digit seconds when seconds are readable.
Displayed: 1,36
